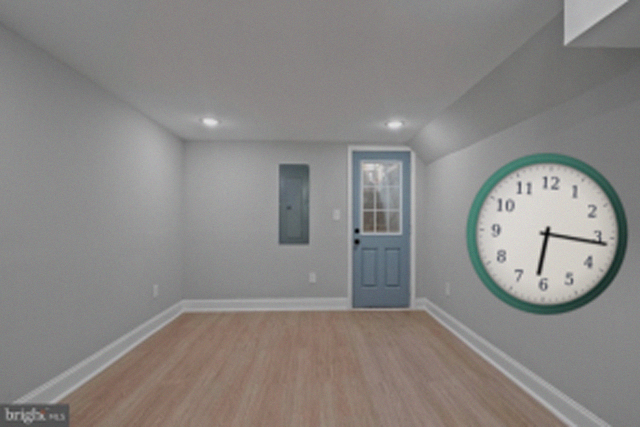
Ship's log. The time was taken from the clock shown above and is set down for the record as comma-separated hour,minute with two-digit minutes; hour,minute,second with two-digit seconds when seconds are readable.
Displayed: 6,16
